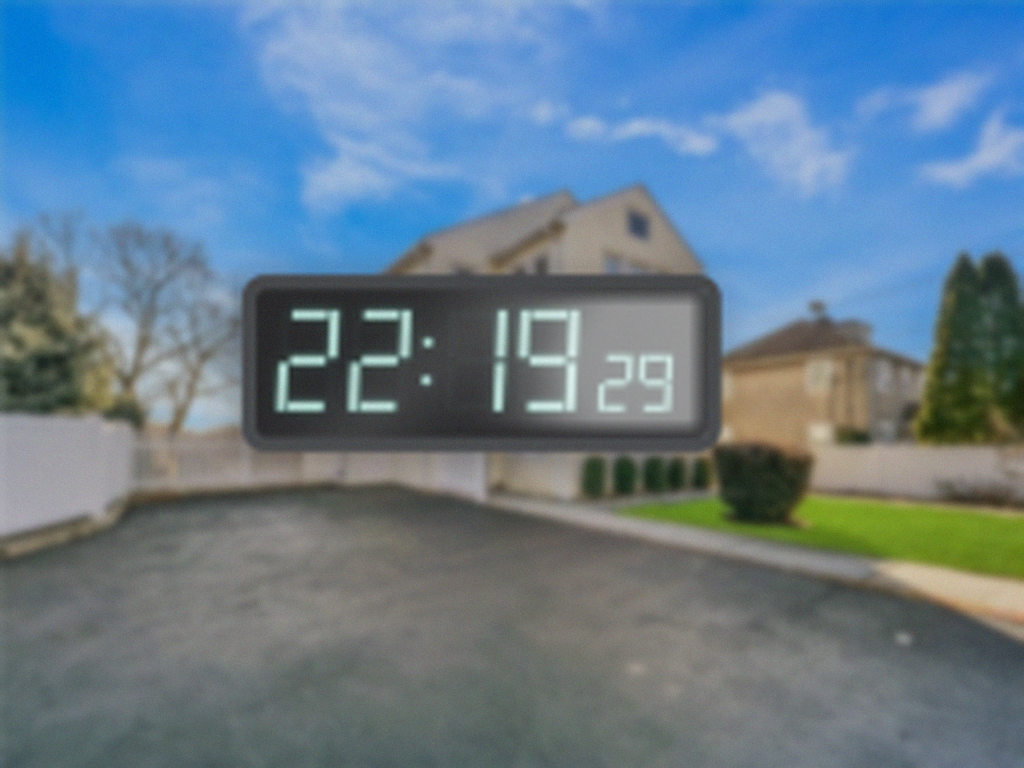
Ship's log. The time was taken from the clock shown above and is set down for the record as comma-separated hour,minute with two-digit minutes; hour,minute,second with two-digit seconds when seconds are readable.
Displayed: 22,19,29
